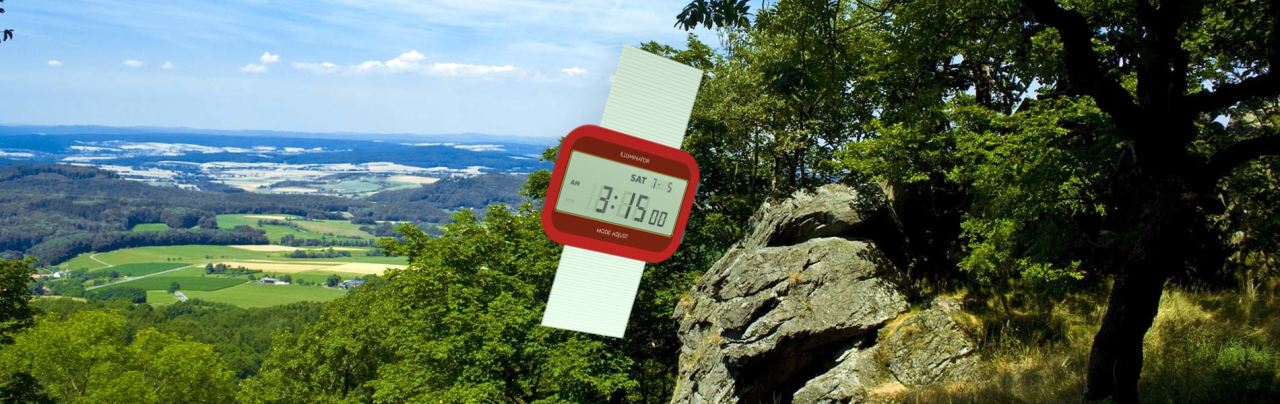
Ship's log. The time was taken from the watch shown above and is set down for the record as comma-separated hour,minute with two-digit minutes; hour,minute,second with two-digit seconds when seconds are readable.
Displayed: 3,15,00
